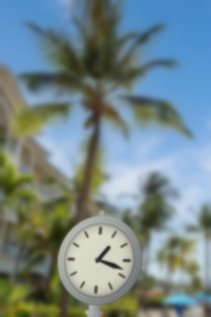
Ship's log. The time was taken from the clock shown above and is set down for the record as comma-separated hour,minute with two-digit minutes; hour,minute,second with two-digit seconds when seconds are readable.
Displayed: 1,18
